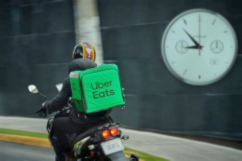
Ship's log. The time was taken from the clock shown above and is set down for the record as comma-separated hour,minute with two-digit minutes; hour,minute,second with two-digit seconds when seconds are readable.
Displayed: 8,53
